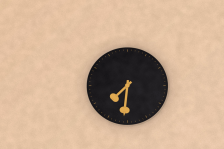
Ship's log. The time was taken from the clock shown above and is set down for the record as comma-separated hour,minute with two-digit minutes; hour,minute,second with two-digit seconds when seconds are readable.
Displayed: 7,31
